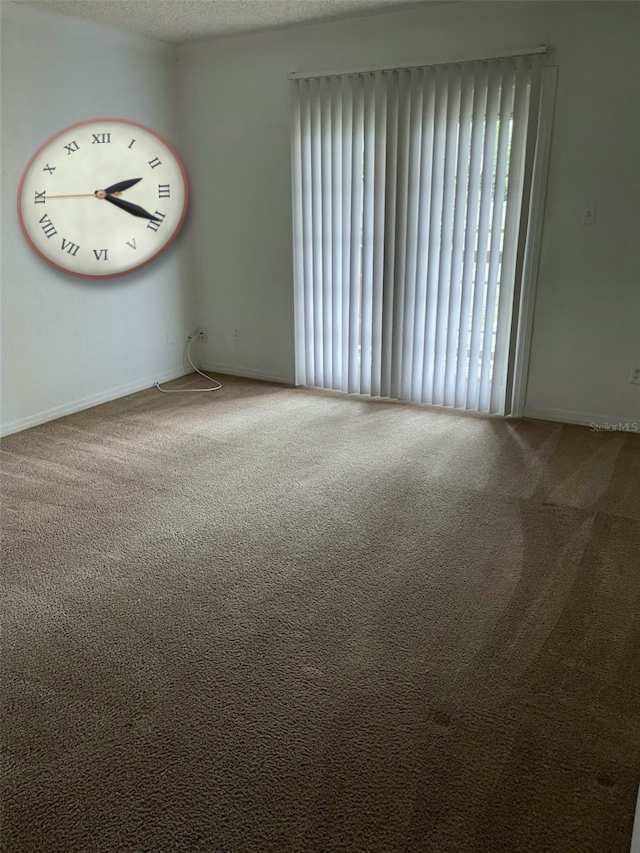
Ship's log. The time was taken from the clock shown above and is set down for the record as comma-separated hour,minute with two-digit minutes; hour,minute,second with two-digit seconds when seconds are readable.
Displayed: 2,19,45
